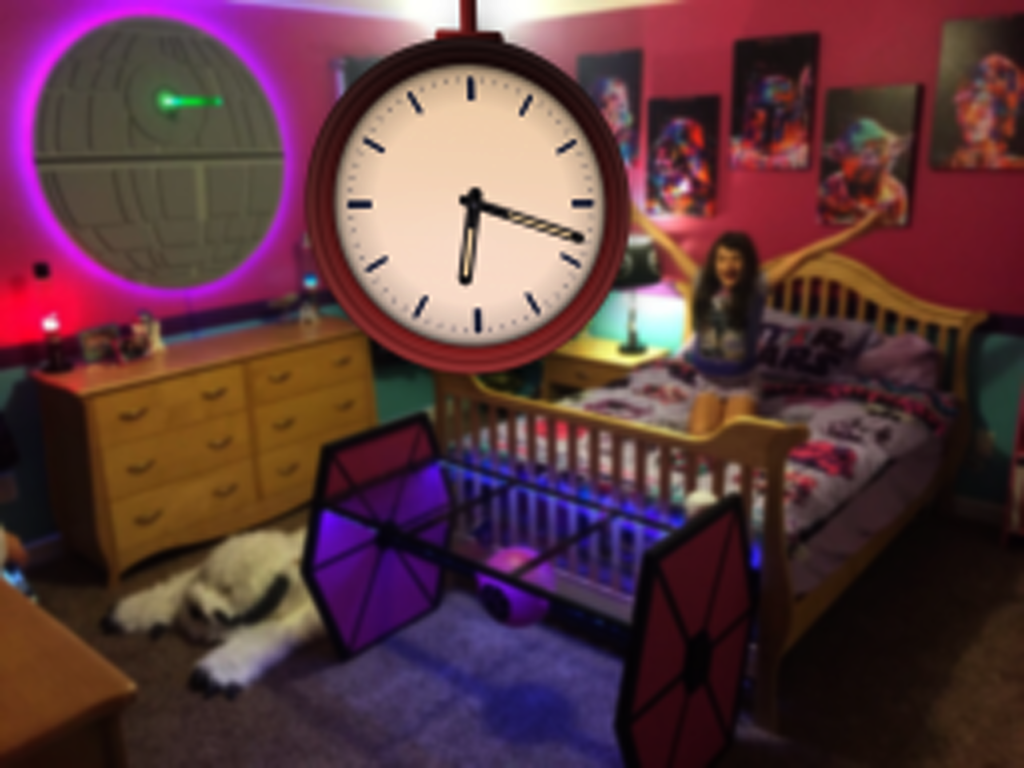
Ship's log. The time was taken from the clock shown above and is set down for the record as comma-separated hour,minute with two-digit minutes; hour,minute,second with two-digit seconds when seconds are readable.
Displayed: 6,18
